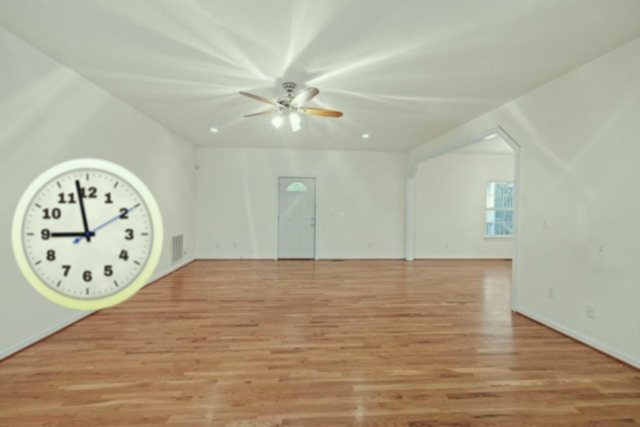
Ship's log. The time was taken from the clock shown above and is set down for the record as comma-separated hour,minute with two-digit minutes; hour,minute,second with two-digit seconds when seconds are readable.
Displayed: 8,58,10
